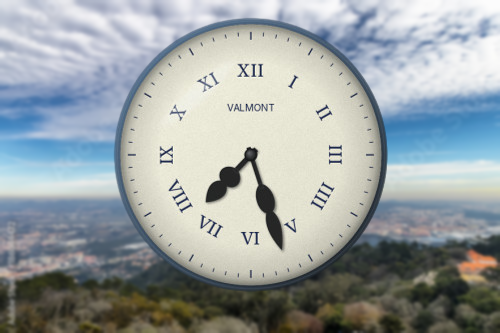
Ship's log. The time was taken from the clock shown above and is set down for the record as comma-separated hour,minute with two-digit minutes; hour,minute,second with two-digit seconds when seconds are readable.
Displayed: 7,27
